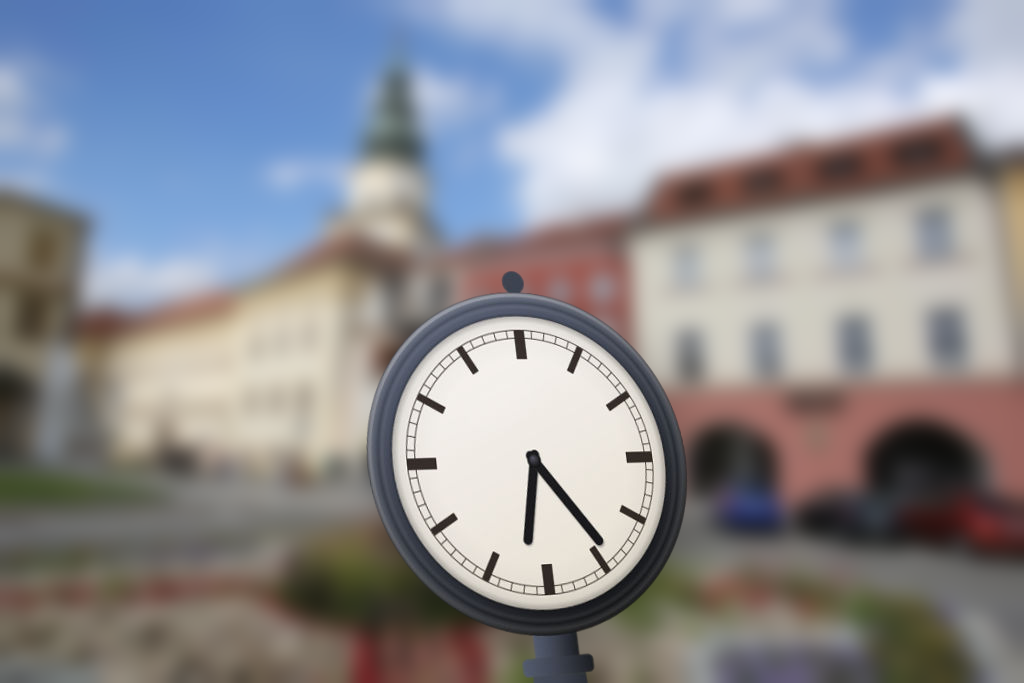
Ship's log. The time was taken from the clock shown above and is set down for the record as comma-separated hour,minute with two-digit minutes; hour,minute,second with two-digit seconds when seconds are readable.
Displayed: 6,24
